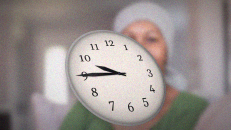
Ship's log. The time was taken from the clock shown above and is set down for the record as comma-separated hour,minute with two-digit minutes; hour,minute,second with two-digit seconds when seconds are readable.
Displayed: 9,45
